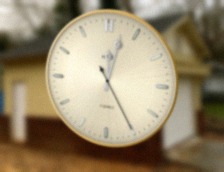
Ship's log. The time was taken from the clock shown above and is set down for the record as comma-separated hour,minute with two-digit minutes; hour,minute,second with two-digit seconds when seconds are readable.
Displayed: 12,02,25
